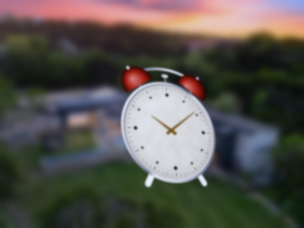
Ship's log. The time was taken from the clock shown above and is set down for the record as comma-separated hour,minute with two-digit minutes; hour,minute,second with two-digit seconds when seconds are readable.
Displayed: 10,09
